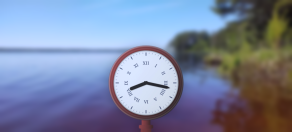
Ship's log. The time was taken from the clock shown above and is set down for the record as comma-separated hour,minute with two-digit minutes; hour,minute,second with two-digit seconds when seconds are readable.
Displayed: 8,17
